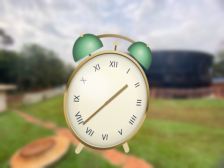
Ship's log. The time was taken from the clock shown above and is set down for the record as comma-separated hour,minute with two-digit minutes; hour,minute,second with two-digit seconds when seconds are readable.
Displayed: 1,38
